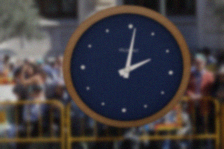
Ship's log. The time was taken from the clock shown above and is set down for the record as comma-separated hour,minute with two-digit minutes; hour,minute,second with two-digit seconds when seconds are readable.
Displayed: 2,01
